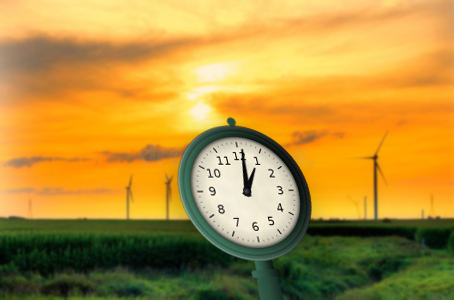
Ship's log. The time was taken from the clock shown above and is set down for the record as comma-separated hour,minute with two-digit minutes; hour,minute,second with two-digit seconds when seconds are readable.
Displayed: 1,01
